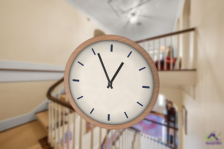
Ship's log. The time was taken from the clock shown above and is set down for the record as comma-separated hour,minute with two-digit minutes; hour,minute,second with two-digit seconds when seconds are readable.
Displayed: 12,56
